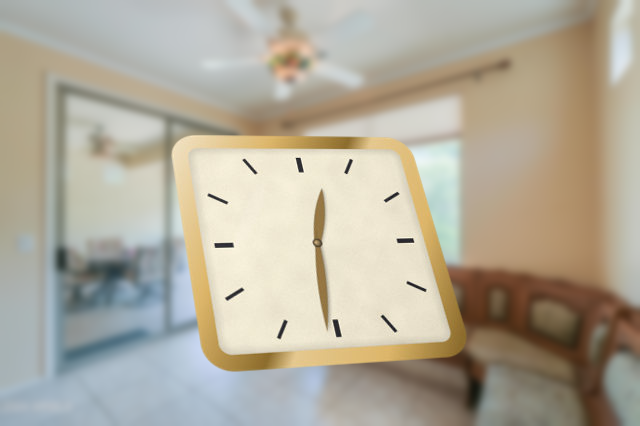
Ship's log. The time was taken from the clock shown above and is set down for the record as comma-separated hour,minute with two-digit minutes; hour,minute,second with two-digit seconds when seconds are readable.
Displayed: 12,31
